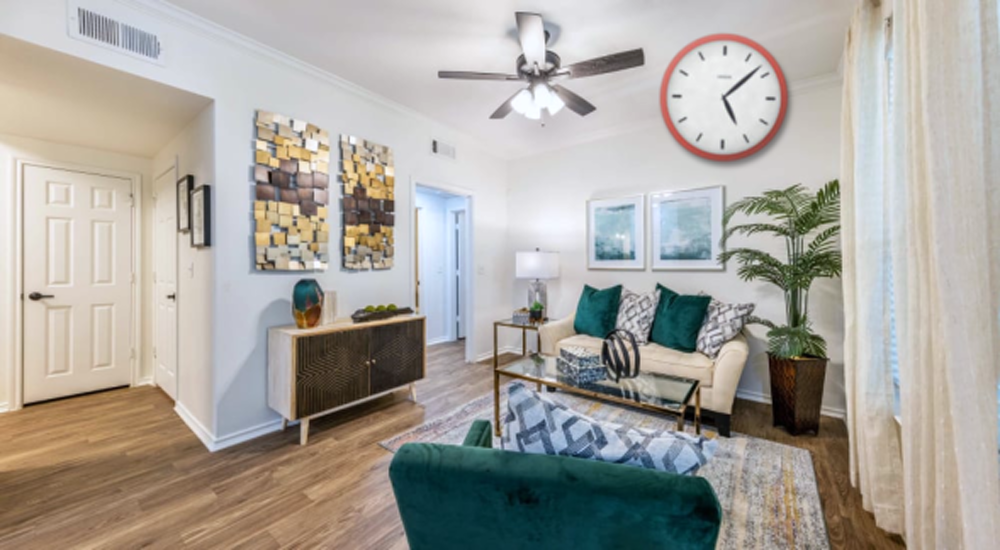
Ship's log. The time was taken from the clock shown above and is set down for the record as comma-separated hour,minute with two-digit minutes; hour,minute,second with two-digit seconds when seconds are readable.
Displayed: 5,08
